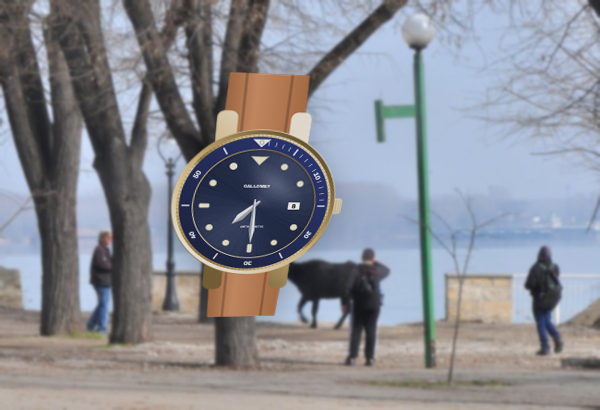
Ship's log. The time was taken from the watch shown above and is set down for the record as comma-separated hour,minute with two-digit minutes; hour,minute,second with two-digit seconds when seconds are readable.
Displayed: 7,30
